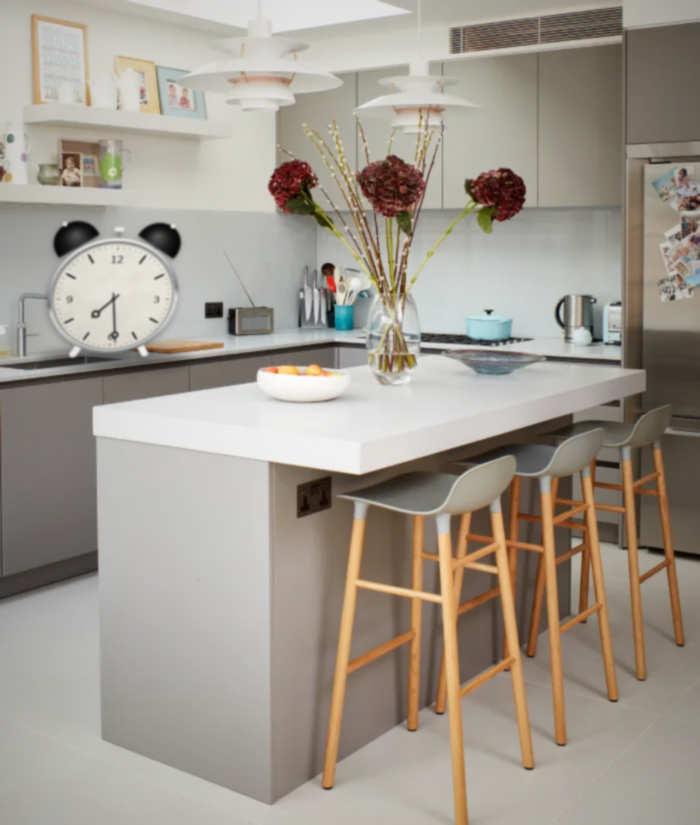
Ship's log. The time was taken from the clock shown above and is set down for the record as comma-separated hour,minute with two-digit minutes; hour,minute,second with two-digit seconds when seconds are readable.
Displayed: 7,29
